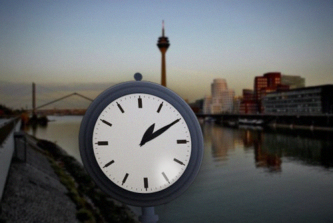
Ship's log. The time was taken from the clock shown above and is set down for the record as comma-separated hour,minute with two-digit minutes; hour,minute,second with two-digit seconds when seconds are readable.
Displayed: 1,10
